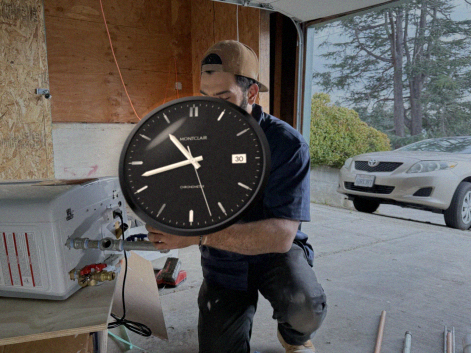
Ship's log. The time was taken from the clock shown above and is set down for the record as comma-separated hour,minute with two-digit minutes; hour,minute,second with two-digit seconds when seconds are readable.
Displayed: 10,42,27
